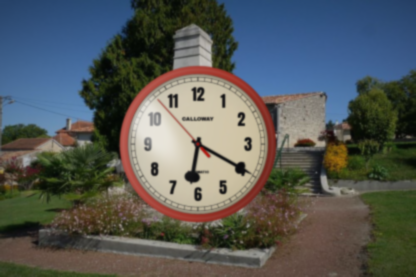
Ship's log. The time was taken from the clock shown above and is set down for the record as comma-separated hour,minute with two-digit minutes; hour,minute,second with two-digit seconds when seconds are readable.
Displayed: 6,19,53
